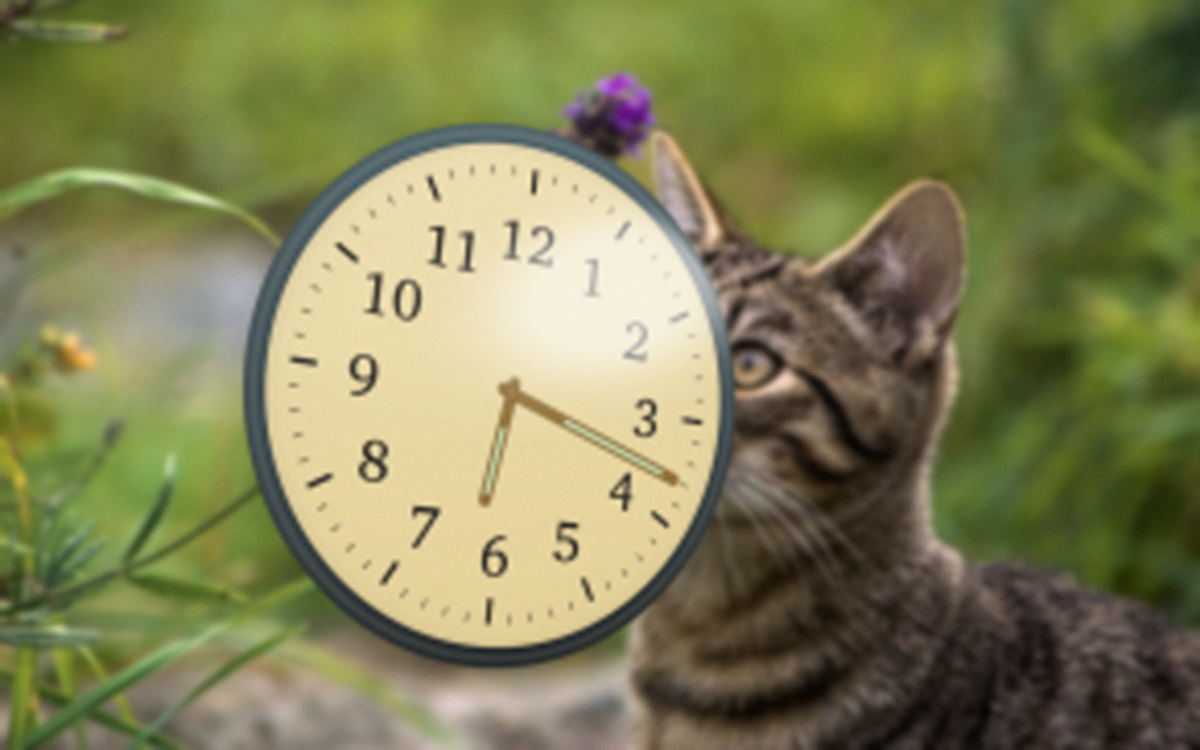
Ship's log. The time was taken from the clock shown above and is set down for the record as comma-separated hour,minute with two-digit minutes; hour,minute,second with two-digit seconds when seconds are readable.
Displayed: 6,18
